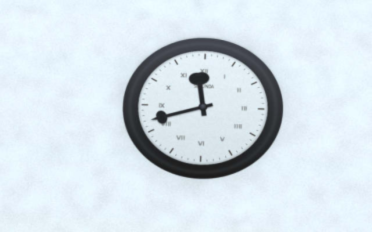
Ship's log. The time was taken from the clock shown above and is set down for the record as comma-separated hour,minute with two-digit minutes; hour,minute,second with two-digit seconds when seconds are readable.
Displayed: 11,42
